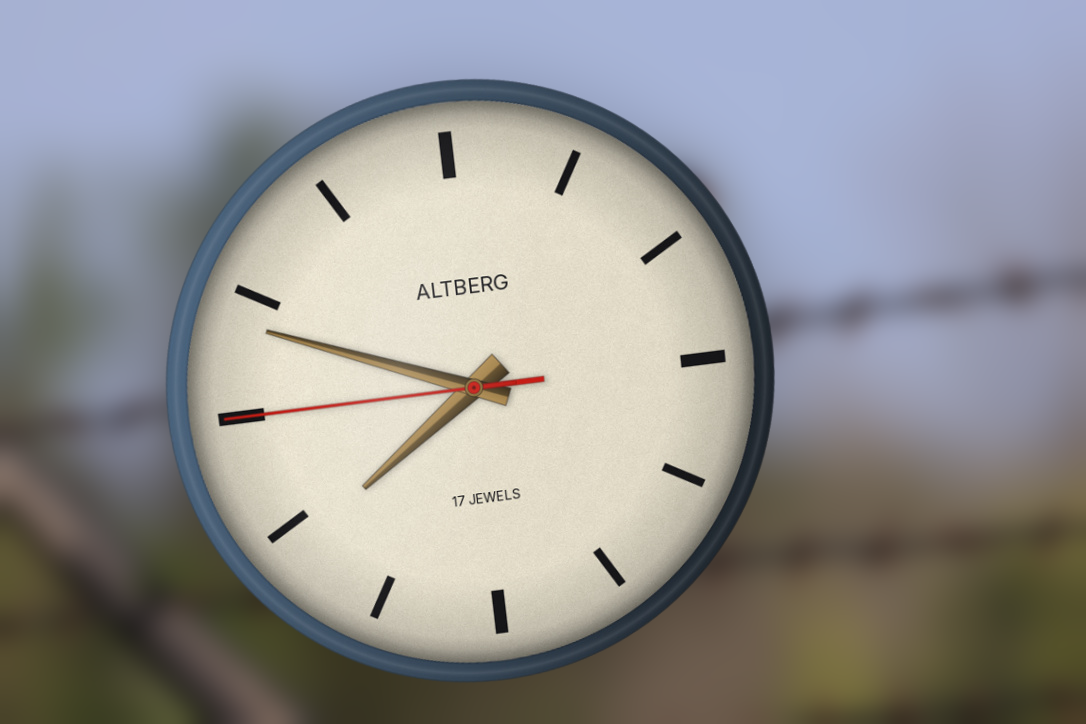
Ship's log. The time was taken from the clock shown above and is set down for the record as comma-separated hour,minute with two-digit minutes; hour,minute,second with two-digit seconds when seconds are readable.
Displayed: 7,48,45
